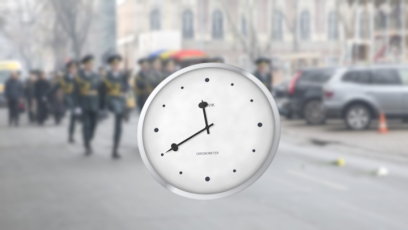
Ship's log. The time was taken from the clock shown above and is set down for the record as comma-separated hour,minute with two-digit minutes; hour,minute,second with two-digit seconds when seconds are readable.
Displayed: 11,40
